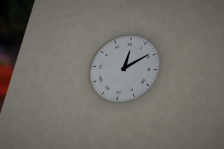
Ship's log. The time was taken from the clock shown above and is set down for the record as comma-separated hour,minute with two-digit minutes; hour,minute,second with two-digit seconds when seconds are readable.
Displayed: 12,09
